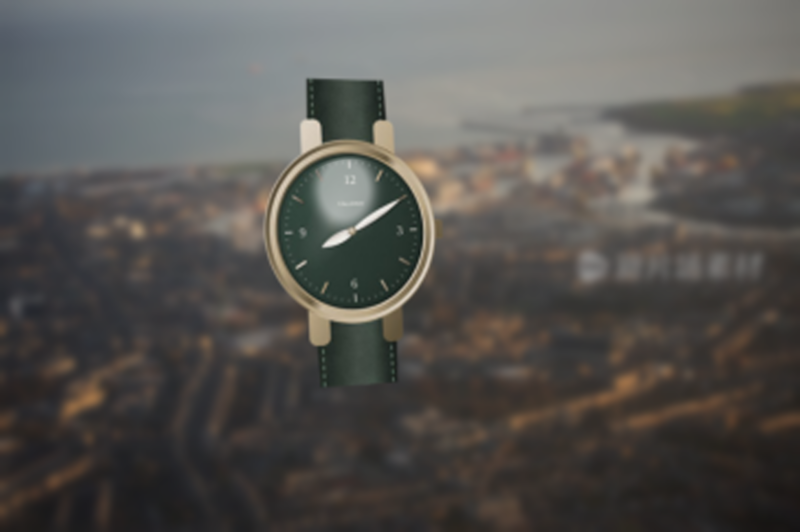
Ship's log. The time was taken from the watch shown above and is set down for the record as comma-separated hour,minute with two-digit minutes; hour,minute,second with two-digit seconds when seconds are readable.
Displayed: 8,10
